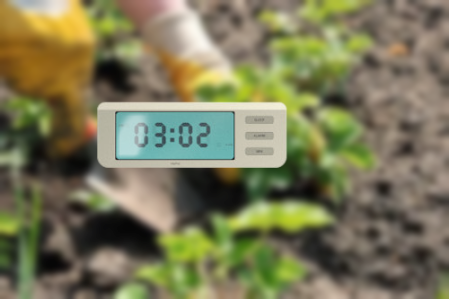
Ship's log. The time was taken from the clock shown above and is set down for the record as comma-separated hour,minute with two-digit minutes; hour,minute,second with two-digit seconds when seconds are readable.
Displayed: 3,02
